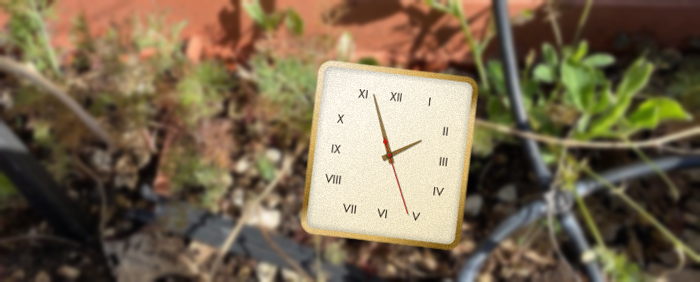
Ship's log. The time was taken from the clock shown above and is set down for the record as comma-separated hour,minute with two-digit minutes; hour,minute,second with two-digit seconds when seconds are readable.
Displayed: 1,56,26
